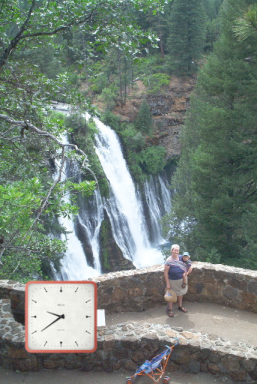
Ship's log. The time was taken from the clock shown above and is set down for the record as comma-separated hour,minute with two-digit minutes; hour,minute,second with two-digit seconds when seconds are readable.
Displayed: 9,39
